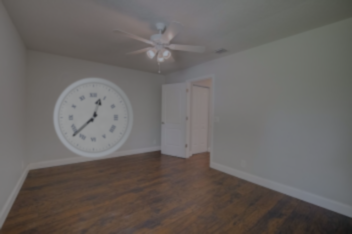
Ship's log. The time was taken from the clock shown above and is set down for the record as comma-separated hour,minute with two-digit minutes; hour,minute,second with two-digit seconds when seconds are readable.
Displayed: 12,38
